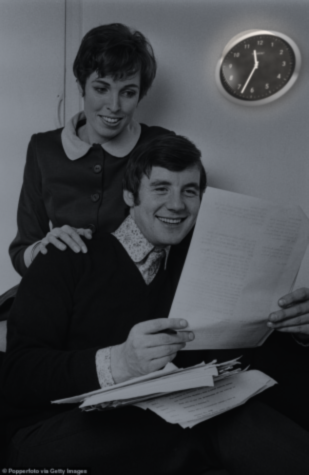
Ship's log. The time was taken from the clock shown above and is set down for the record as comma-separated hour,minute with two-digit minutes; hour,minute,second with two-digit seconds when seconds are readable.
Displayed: 11,33
